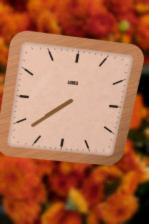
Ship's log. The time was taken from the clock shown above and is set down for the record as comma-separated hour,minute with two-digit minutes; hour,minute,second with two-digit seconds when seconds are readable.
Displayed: 7,38
